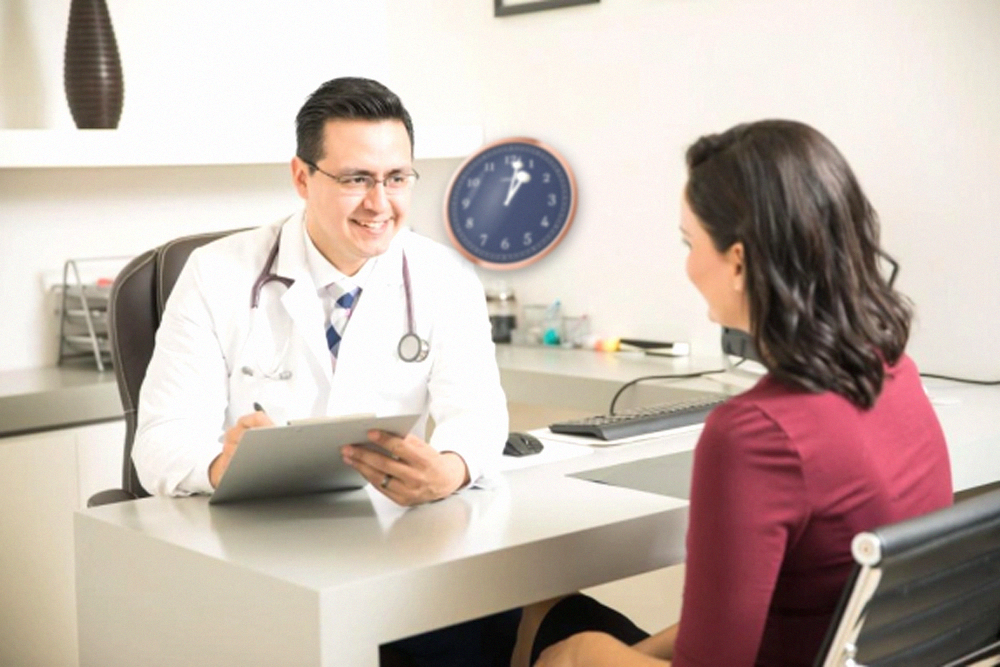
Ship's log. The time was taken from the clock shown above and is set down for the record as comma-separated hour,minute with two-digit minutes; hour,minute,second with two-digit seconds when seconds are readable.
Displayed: 1,02
